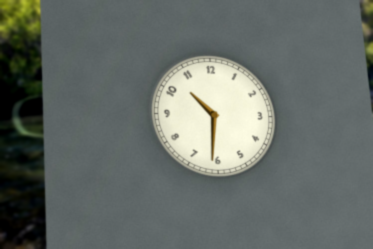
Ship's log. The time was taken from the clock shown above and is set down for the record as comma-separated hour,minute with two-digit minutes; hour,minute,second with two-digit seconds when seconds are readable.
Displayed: 10,31
